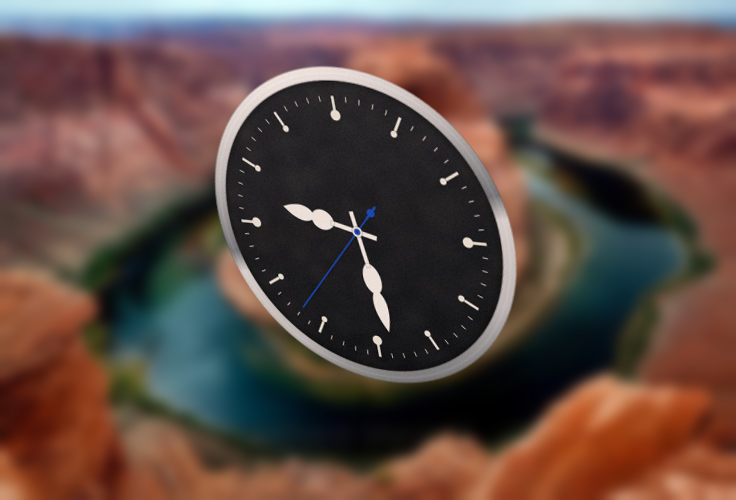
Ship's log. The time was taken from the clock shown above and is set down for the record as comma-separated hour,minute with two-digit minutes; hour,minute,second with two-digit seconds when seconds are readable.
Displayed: 9,28,37
